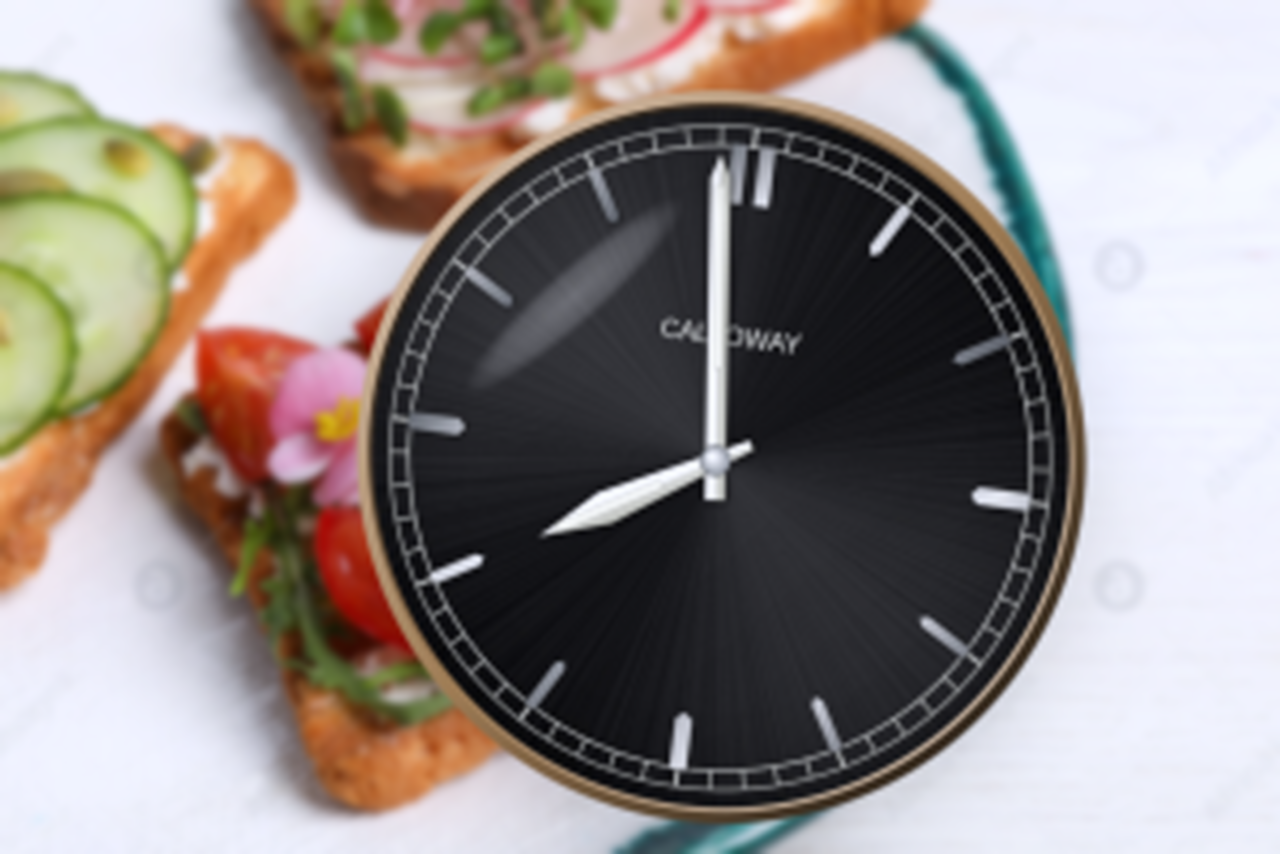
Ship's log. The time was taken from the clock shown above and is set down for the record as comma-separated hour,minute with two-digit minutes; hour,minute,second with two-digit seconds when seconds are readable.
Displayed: 7,59
